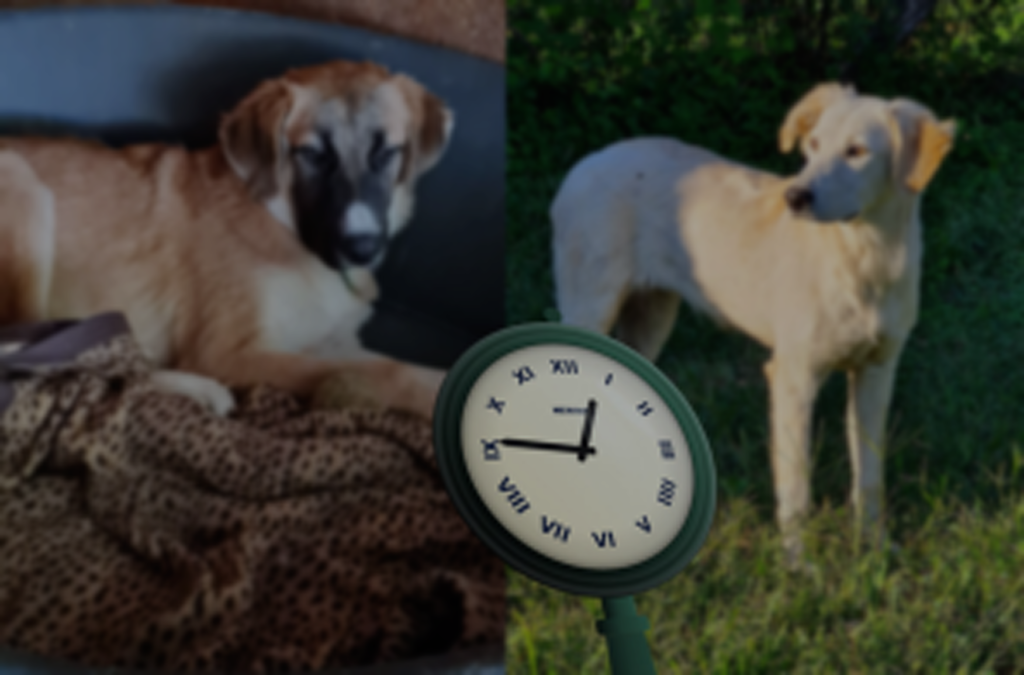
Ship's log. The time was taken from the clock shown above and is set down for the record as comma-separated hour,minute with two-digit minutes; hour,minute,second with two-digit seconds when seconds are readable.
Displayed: 12,46
